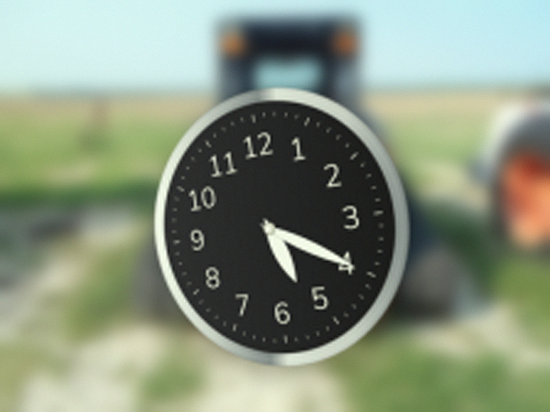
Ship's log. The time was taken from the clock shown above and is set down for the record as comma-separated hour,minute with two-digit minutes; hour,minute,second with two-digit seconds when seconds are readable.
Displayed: 5,20
